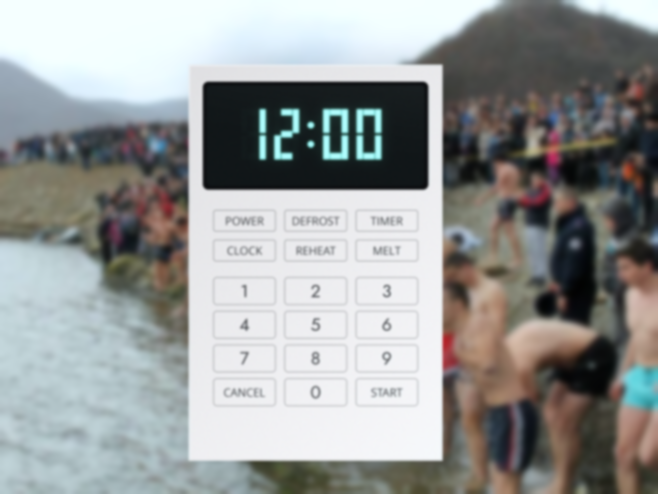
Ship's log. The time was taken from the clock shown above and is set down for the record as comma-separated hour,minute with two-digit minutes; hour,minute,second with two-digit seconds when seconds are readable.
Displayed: 12,00
